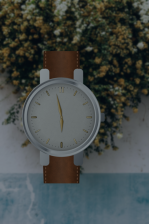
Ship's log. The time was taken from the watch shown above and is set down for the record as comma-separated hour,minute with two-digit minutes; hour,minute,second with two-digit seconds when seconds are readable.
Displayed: 5,58
